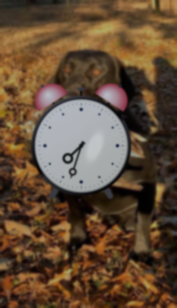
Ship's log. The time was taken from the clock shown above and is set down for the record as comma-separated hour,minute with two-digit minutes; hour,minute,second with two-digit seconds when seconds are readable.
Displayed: 7,33
